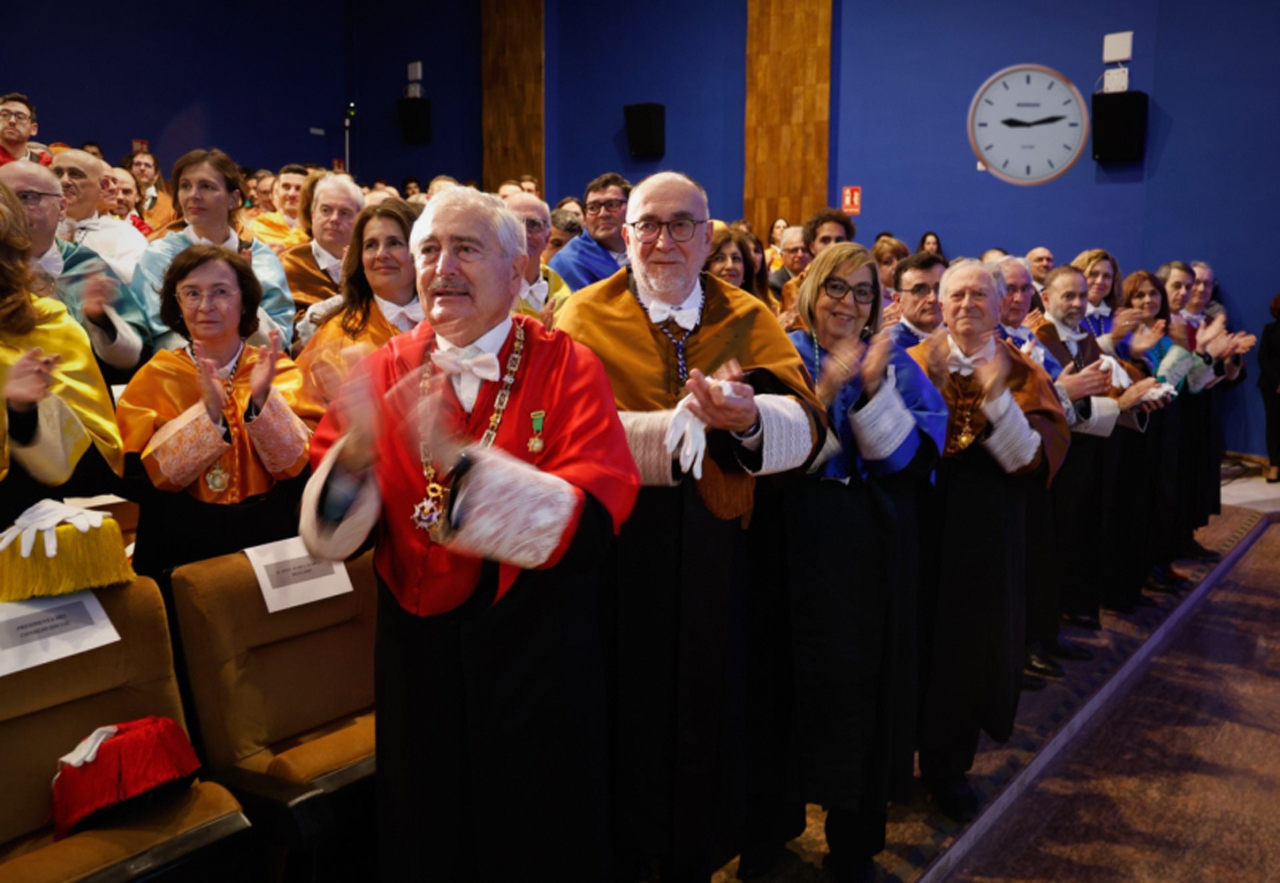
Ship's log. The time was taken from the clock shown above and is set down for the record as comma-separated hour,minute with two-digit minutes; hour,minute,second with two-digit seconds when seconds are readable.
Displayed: 9,13
